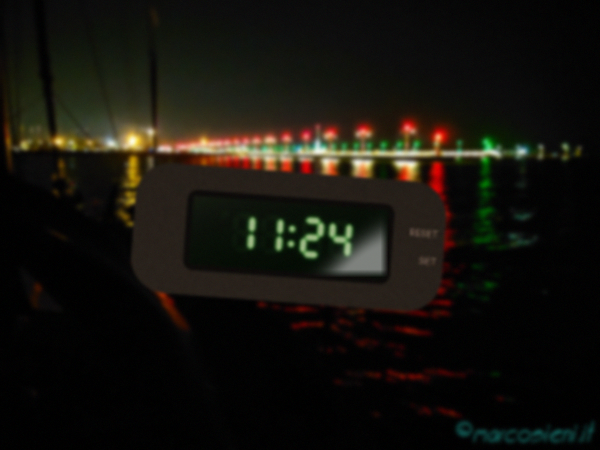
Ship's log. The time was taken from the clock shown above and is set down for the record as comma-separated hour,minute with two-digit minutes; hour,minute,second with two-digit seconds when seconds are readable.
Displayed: 11,24
